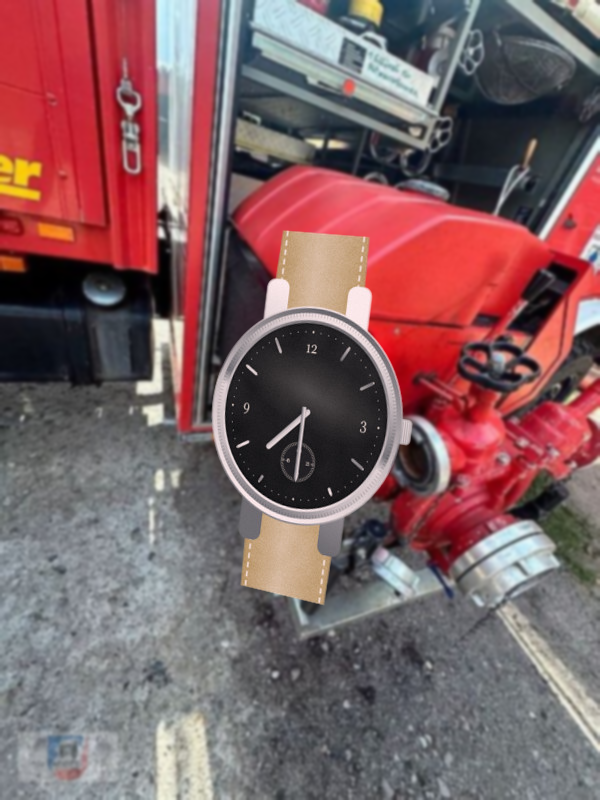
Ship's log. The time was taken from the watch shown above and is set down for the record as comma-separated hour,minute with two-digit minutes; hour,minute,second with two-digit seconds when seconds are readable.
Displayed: 7,30
